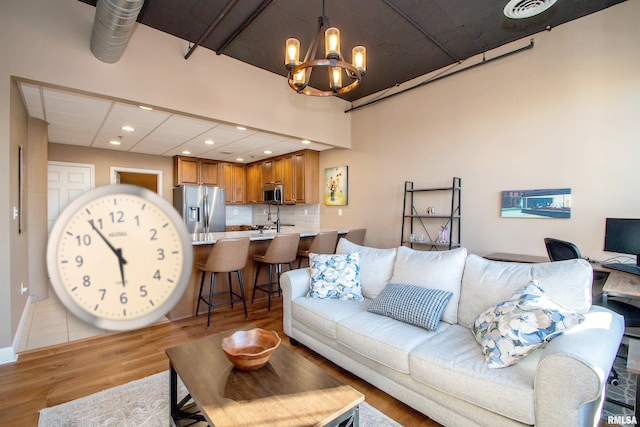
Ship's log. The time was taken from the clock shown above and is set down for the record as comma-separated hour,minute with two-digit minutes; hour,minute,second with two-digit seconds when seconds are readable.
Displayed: 5,54
